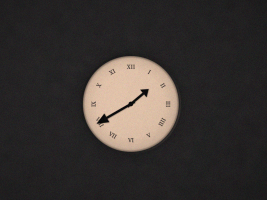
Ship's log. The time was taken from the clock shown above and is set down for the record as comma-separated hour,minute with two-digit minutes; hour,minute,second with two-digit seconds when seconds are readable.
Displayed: 1,40
